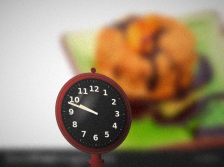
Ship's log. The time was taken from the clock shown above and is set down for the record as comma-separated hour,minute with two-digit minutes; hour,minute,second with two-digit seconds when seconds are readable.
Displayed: 9,48
